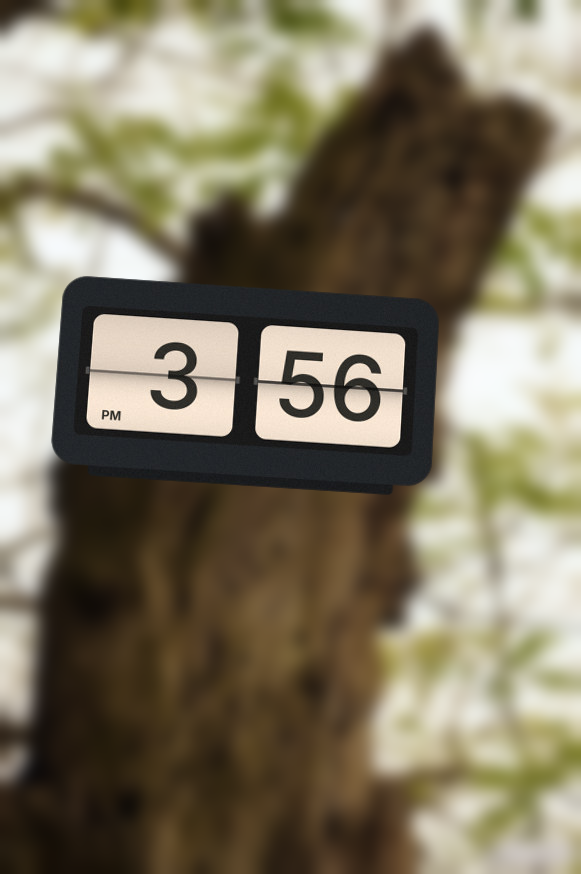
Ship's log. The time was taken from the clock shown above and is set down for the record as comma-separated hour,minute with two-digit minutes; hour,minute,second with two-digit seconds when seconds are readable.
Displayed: 3,56
